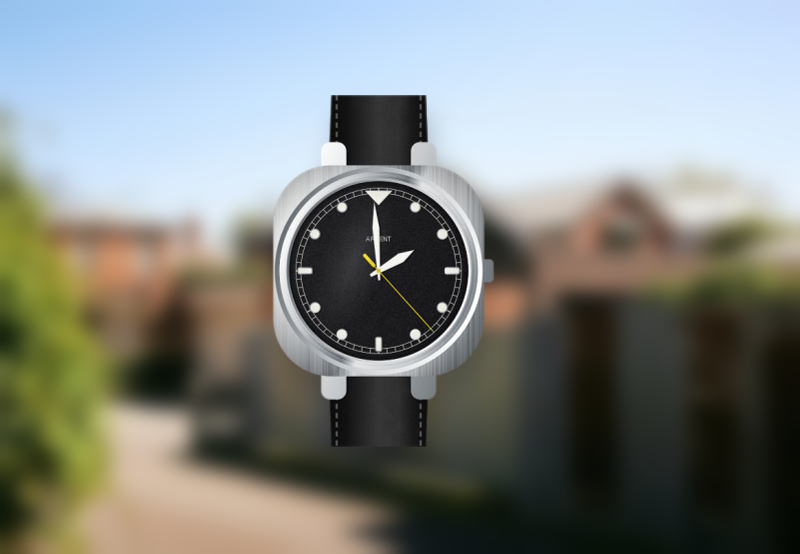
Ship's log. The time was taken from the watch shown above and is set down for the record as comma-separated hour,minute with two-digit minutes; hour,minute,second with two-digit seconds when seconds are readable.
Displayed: 1,59,23
